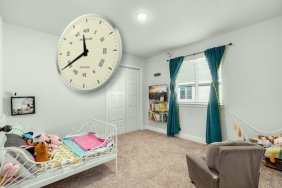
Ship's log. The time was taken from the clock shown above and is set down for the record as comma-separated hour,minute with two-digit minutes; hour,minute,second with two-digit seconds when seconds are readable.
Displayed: 11,40
